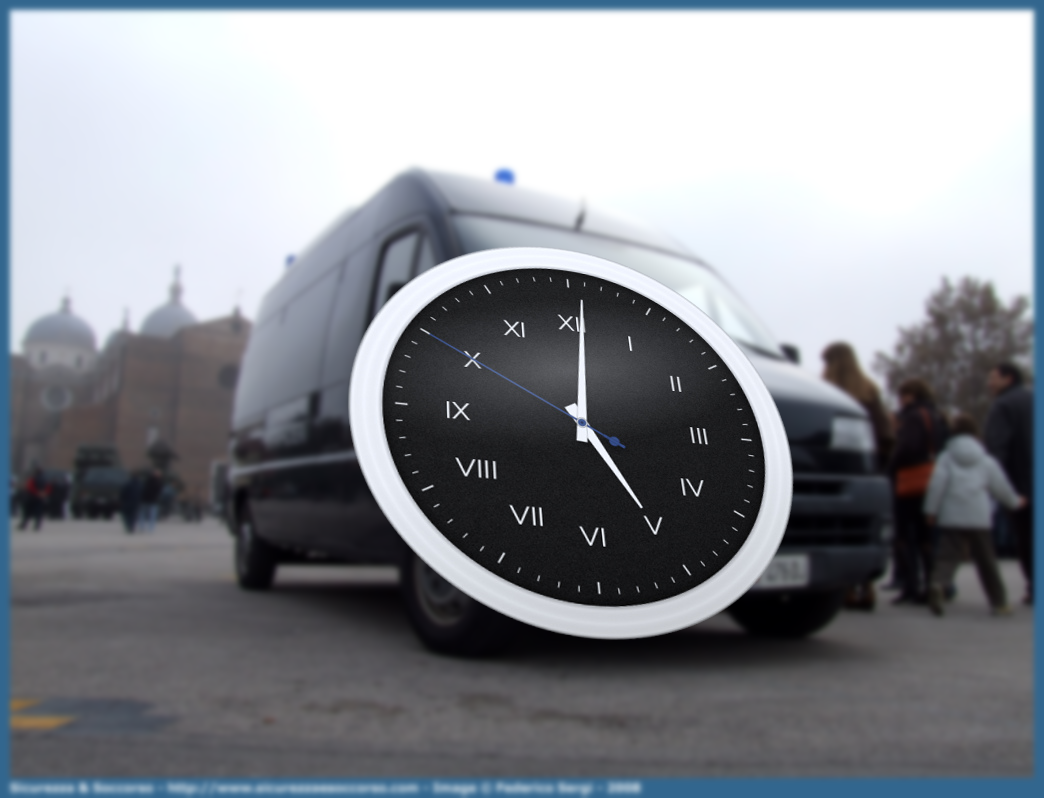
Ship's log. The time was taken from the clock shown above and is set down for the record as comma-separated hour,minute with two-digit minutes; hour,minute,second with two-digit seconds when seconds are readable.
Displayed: 5,00,50
